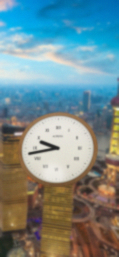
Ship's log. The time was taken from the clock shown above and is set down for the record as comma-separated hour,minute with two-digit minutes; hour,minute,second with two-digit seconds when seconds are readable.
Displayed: 9,43
